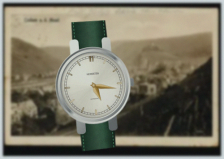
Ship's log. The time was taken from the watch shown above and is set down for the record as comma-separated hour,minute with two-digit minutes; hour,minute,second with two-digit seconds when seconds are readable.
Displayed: 5,17
